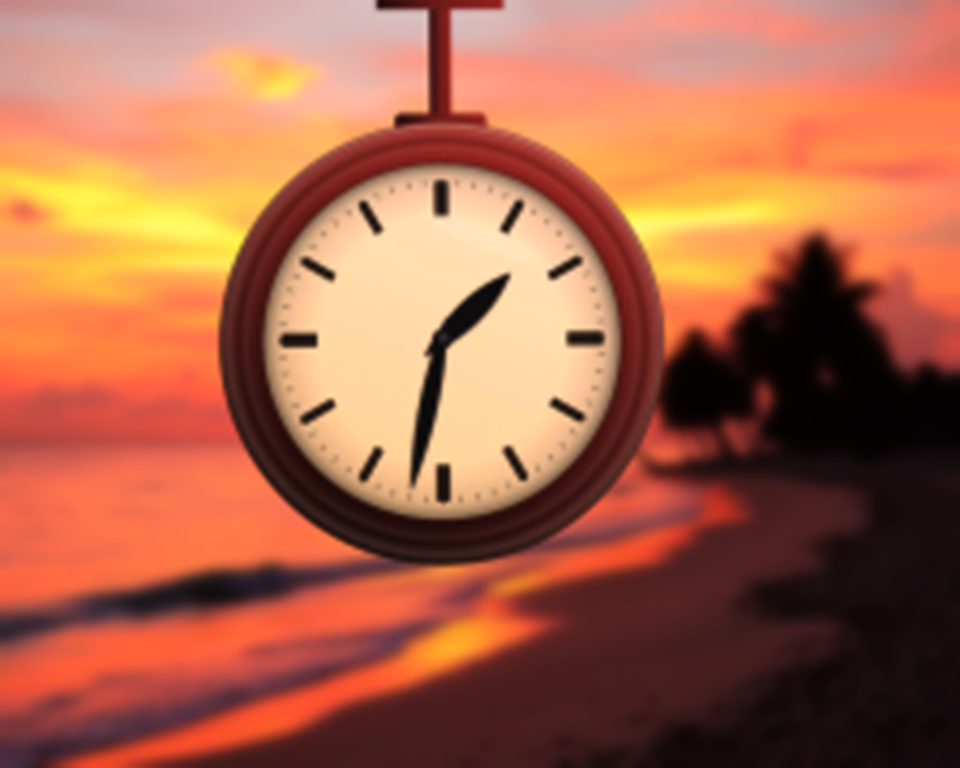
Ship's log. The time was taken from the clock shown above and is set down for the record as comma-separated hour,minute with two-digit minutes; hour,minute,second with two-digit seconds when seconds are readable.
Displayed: 1,32
